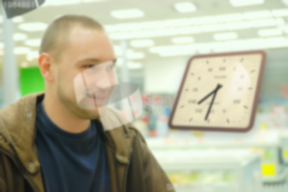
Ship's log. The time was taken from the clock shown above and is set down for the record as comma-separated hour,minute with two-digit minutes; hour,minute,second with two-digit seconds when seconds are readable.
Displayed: 7,31
